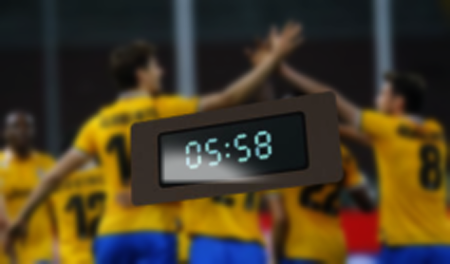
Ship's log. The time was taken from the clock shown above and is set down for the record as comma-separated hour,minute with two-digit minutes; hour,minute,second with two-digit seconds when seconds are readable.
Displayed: 5,58
